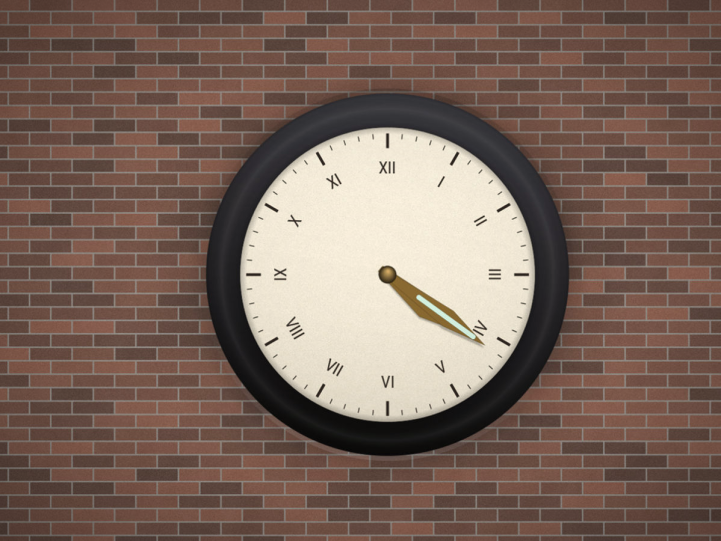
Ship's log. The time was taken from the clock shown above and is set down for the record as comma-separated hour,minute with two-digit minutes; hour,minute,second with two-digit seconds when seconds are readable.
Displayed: 4,21
